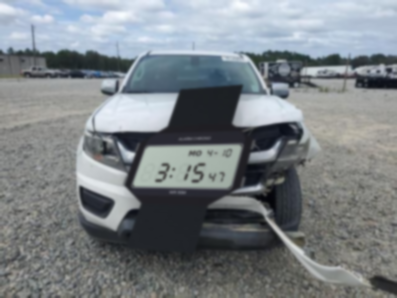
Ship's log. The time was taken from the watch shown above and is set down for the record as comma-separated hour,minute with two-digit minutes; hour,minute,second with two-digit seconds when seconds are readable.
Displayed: 3,15
